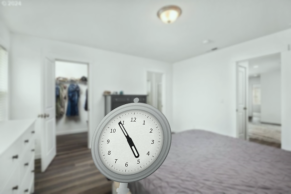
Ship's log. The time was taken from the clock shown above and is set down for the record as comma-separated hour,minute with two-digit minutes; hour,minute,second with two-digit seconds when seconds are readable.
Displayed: 4,54
